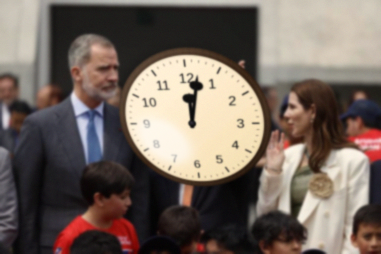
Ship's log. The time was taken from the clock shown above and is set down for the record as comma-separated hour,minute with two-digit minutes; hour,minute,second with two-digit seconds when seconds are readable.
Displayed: 12,02
